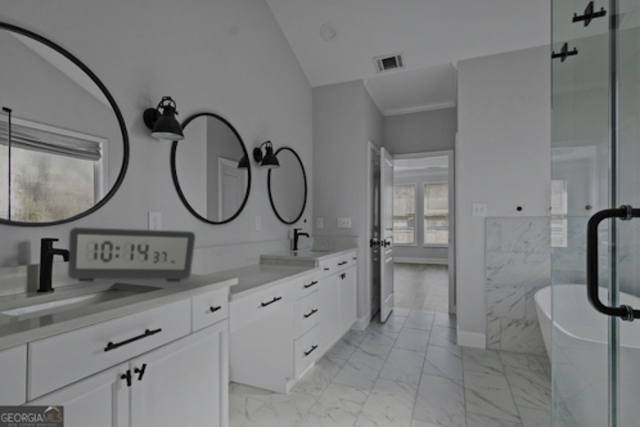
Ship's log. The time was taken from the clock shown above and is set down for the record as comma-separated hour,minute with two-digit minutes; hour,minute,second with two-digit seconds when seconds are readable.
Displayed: 10,14,37
